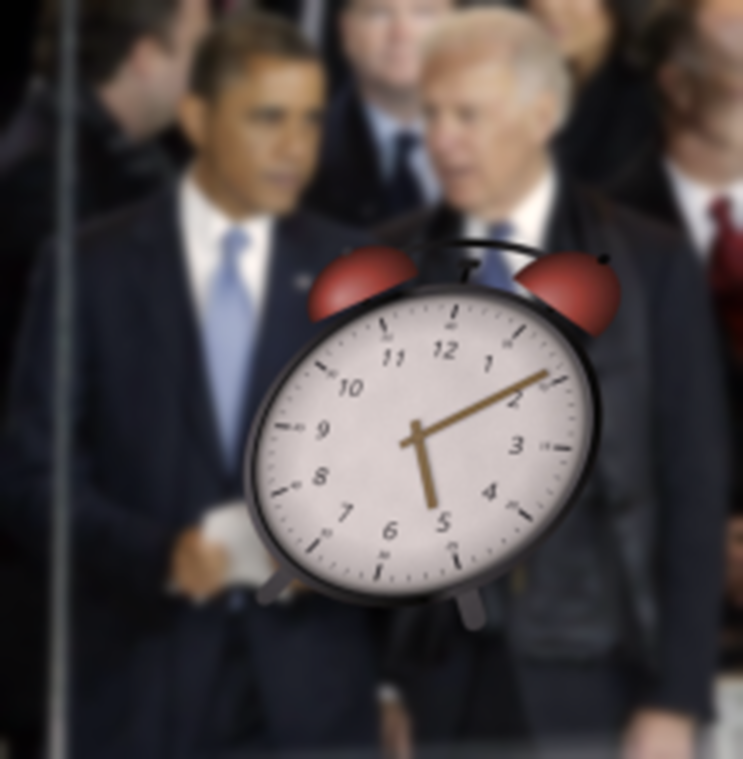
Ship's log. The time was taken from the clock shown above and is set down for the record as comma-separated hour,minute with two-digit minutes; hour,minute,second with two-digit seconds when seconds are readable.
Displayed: 5,09
